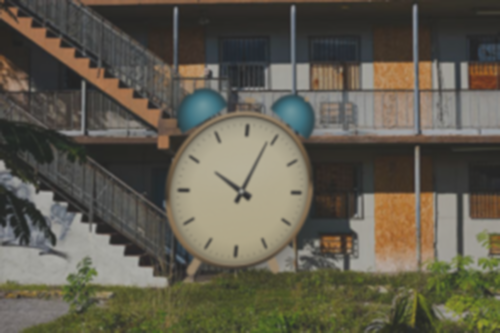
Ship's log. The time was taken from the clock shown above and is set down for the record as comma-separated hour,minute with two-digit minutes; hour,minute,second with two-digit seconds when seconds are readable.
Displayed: 10,04
